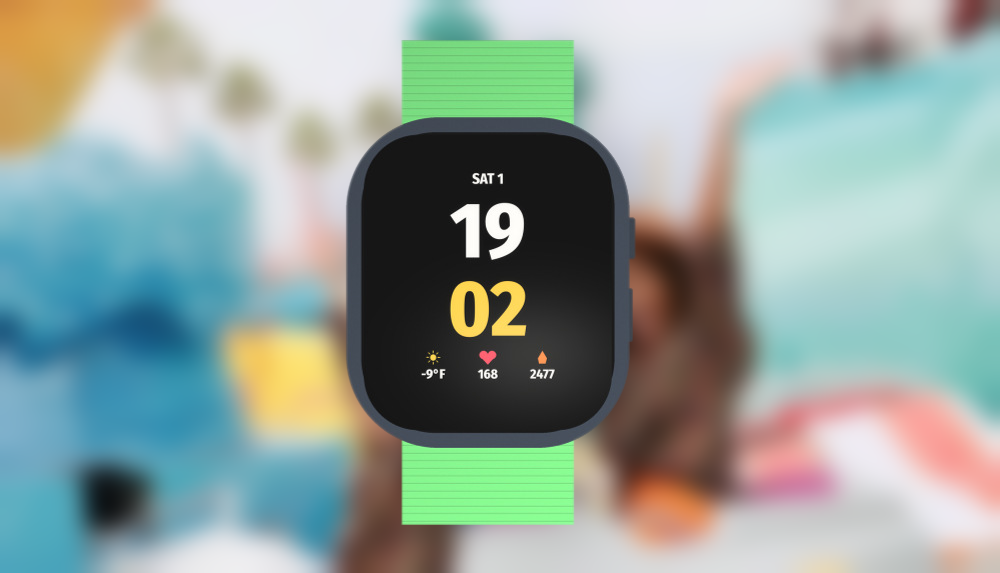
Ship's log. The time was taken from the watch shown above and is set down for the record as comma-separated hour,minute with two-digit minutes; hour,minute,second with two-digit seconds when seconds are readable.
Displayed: 19,02
